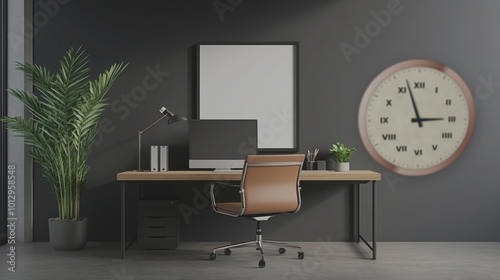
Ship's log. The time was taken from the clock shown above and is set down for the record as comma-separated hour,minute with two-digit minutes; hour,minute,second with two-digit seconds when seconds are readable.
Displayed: 2,57
